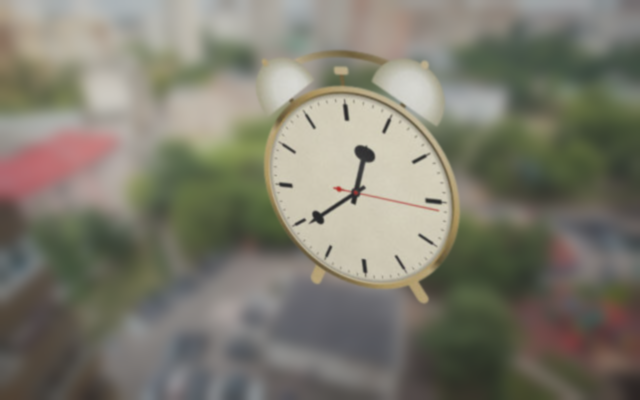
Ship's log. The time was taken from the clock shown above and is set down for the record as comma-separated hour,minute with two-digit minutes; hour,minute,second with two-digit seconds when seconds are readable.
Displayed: 12,39,16
